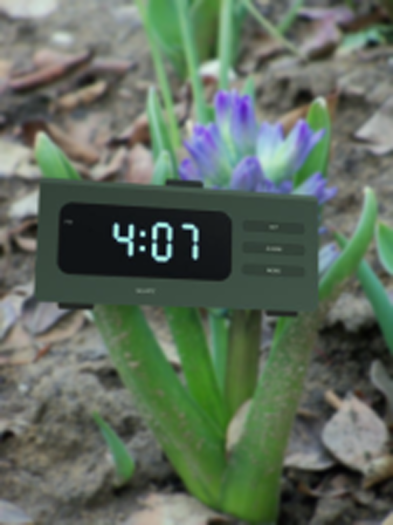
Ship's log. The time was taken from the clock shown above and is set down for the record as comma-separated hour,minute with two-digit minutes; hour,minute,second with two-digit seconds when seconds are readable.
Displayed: 4,07
